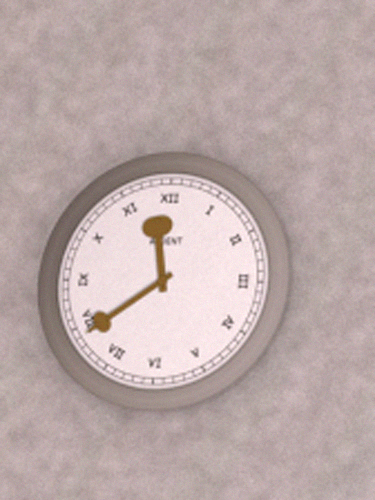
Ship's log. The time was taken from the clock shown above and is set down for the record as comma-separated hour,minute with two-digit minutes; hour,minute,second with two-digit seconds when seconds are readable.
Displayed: 11,39
